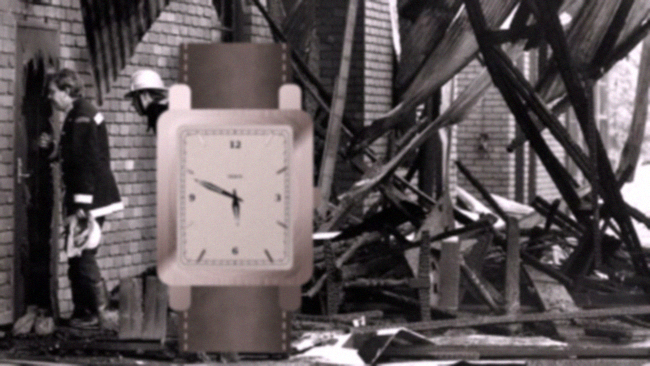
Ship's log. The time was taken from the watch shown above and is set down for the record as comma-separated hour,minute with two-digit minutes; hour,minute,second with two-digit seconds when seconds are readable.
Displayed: 5,49
